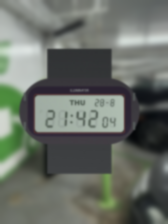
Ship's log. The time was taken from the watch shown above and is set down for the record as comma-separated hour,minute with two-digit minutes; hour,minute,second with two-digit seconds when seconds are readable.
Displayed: 21,42,04
